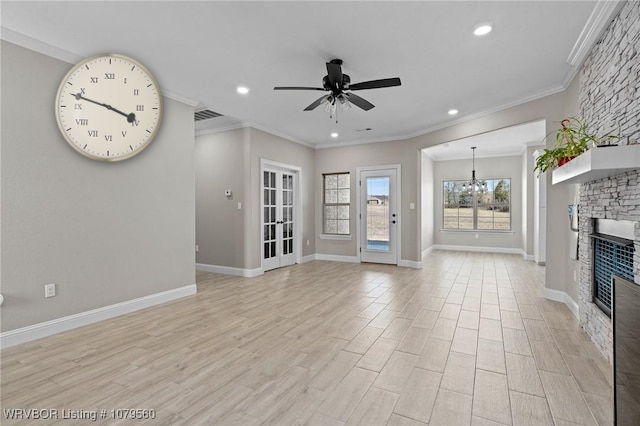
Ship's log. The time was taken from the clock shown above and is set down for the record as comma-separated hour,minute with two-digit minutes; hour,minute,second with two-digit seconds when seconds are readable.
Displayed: 3,48
